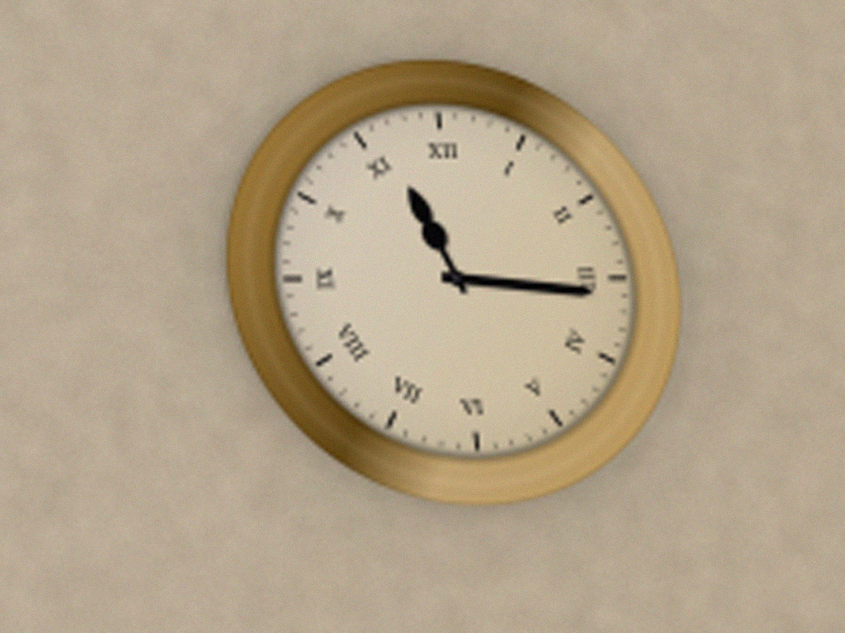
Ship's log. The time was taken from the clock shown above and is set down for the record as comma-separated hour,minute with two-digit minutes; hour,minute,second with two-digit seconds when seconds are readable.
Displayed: 11,16
